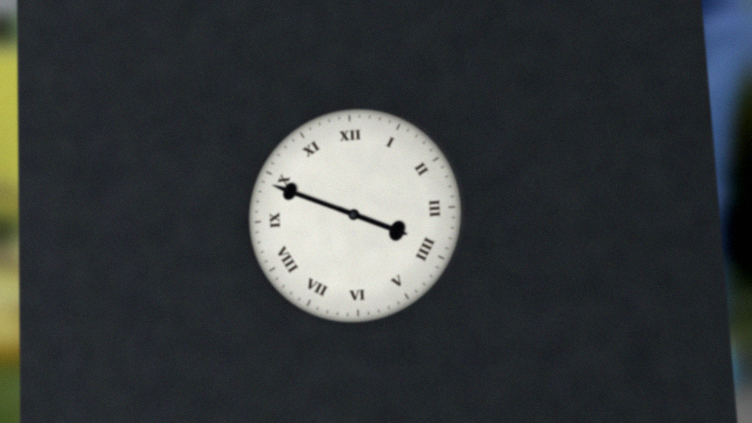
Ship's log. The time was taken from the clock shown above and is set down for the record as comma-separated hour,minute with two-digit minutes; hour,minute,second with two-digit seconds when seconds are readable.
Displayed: 3,49
